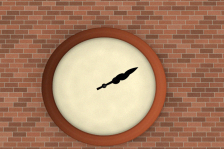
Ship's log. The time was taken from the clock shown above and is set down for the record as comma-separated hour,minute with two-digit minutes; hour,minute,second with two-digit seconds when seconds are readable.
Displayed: 2,10
